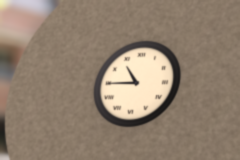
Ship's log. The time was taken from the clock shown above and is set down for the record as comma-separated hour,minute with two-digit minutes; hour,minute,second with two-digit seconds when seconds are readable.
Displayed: 10,45
